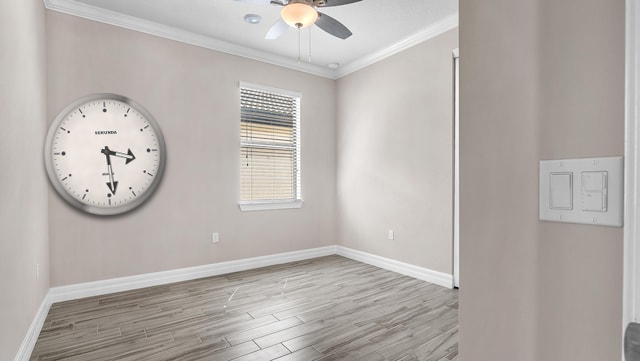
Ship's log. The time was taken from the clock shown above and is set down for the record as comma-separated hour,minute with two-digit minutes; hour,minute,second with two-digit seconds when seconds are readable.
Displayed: 3,29
